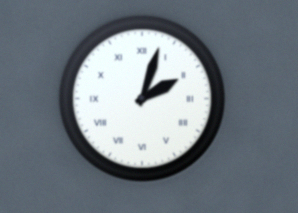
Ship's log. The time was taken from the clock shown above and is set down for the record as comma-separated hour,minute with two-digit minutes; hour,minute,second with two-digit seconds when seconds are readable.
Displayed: 2,03
